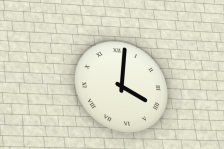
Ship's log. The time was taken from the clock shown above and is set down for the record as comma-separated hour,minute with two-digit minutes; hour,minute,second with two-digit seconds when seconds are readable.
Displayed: 4,02
